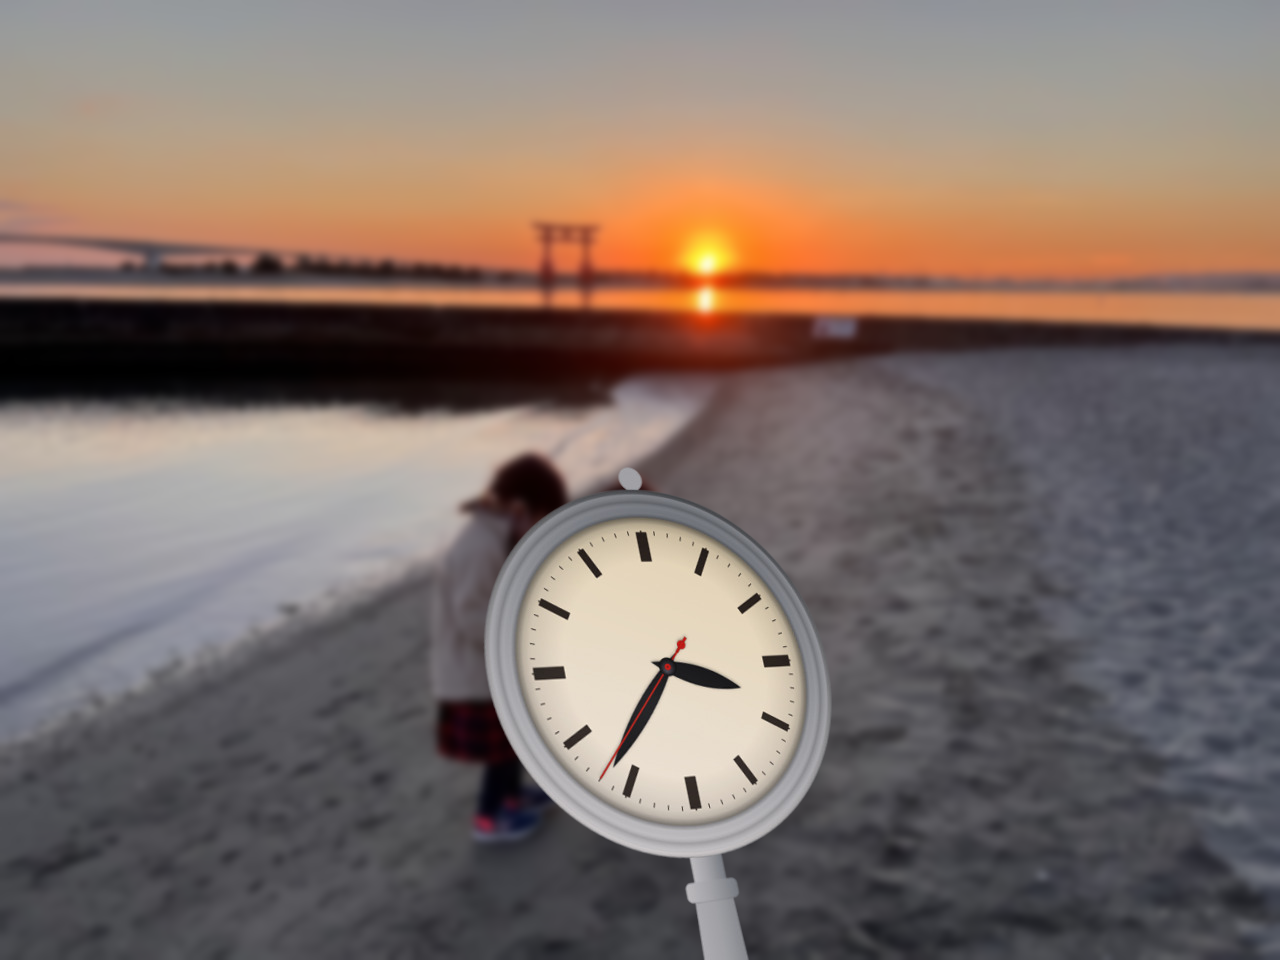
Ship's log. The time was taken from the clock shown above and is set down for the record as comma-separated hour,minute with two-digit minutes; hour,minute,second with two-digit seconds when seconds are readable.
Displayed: 3,36,37
